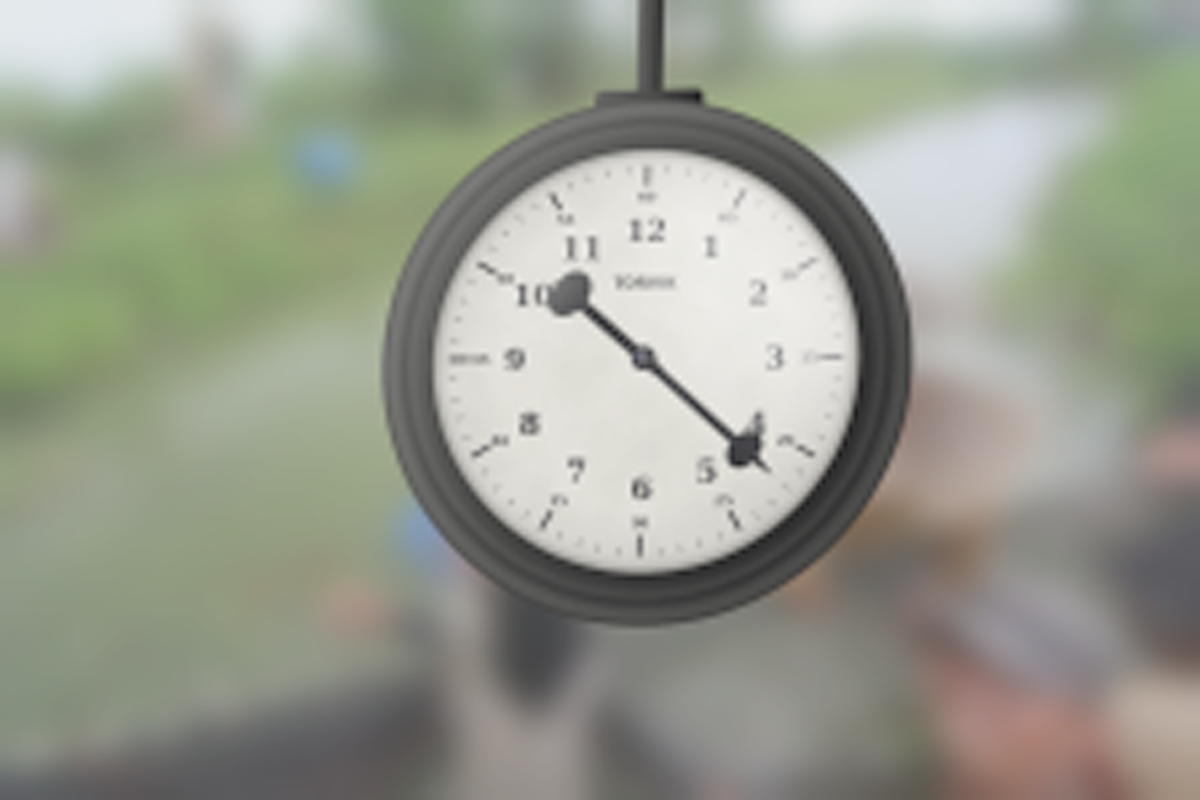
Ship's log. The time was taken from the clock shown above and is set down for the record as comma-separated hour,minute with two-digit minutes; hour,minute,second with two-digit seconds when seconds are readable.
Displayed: 10,22
